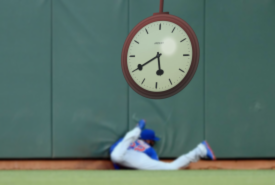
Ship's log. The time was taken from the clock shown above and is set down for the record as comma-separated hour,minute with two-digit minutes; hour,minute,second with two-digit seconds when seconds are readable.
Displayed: 5,40
